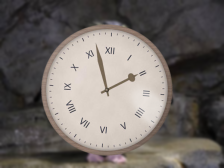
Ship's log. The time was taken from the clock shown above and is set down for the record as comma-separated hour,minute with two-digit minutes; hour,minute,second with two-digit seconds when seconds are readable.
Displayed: 1,57
